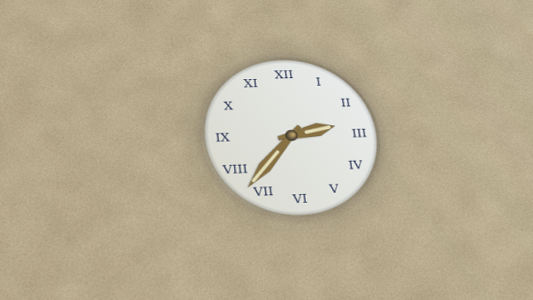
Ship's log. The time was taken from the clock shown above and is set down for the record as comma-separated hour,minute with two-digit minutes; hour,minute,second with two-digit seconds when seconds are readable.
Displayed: 2,37
